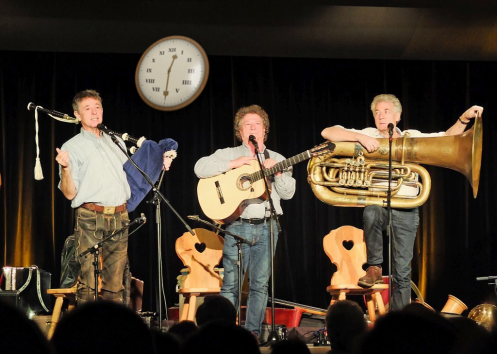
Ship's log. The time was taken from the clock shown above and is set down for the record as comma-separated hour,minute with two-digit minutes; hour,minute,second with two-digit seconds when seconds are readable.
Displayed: 12,30
